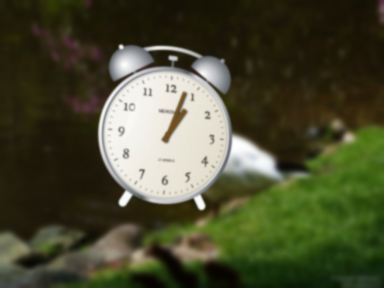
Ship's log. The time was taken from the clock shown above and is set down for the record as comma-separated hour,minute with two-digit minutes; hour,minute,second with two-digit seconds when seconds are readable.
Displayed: 1,03
